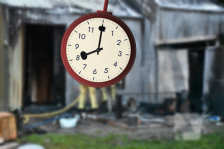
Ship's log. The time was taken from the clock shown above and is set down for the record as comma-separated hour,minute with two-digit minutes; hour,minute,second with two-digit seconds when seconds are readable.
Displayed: 8,00
